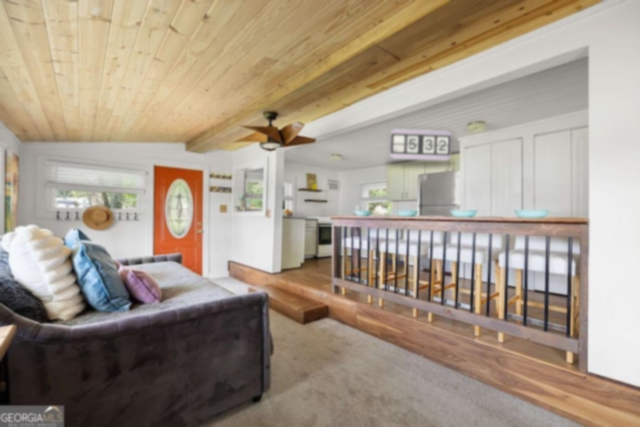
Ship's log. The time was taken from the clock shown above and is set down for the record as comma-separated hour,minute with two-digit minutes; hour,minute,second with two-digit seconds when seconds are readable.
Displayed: 5,32
